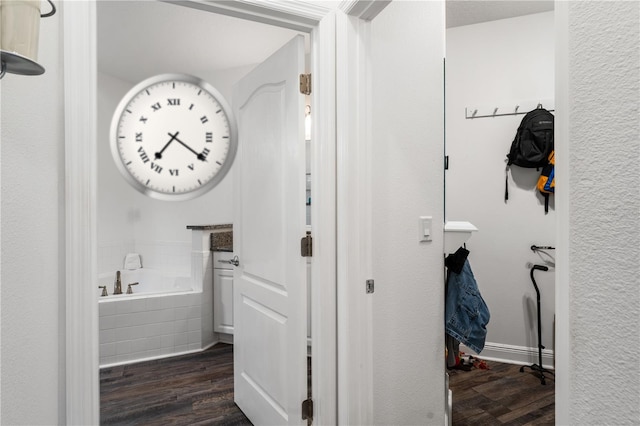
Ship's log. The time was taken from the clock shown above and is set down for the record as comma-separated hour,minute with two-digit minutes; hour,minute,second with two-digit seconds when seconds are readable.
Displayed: 7,21
